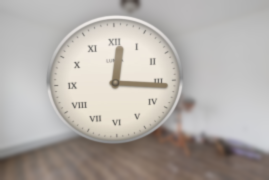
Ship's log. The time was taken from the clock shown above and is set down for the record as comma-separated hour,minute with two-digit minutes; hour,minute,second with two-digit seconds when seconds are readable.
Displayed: 12,16
